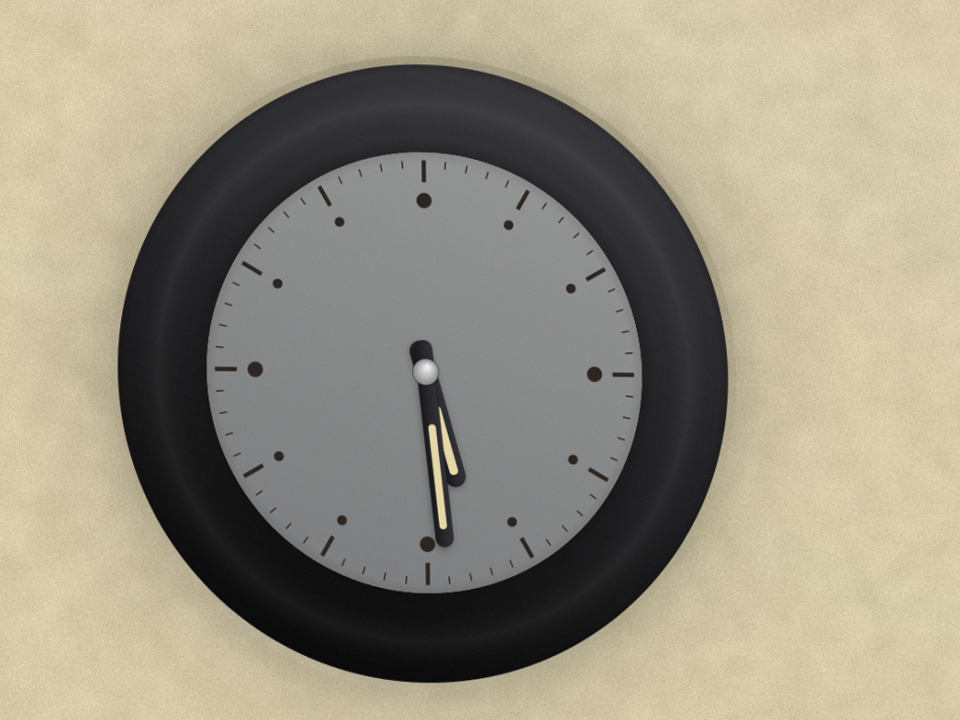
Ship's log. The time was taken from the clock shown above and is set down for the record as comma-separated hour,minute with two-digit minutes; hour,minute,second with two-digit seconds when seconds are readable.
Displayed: 5,29
